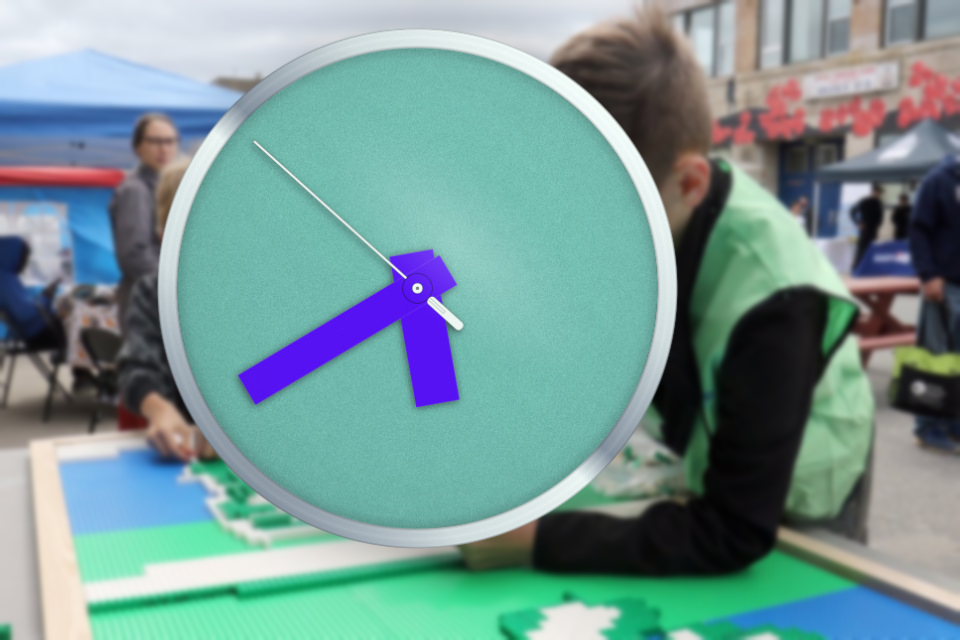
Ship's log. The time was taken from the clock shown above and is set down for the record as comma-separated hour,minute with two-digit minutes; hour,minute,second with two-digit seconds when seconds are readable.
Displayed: 5,39,52
